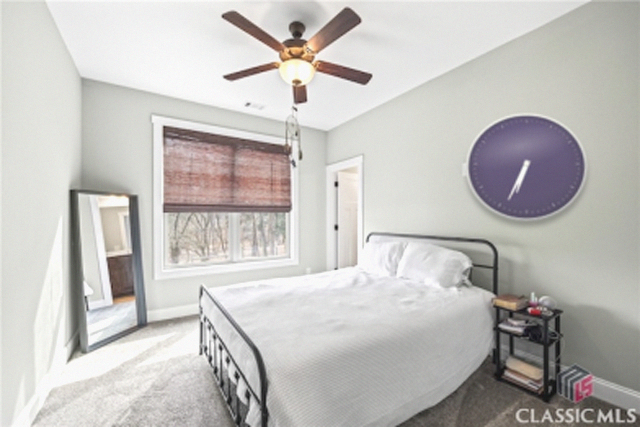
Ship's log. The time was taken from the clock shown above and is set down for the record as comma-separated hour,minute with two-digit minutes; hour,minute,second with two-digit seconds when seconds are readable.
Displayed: 6,34
